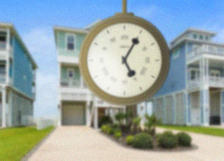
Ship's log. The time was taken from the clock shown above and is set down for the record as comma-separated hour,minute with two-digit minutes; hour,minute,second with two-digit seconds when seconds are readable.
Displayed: 5,05
